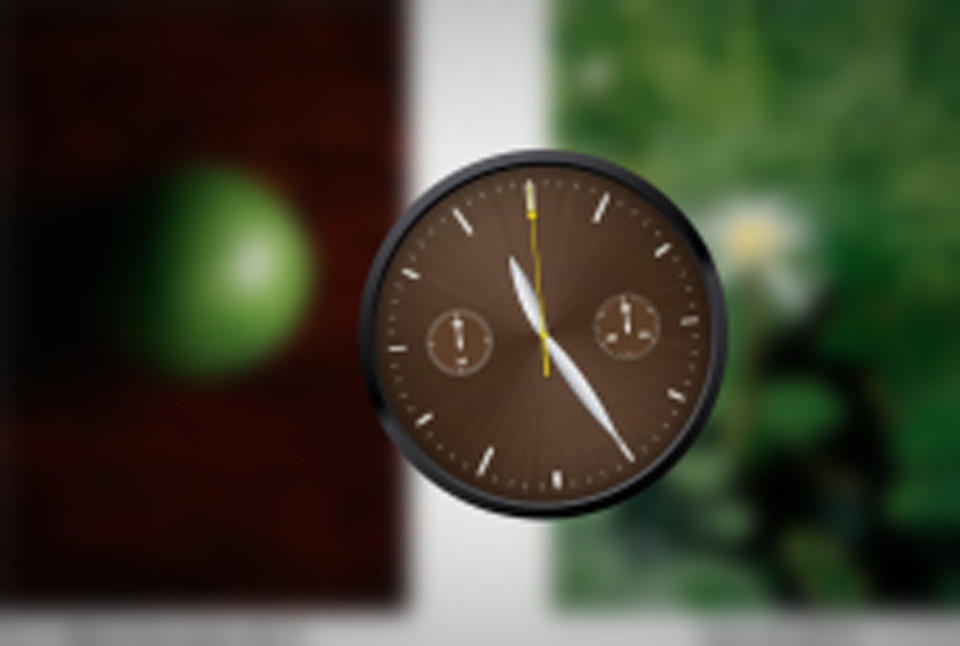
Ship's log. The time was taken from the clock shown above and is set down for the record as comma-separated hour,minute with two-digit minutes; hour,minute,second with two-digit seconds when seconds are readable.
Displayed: 11,25
